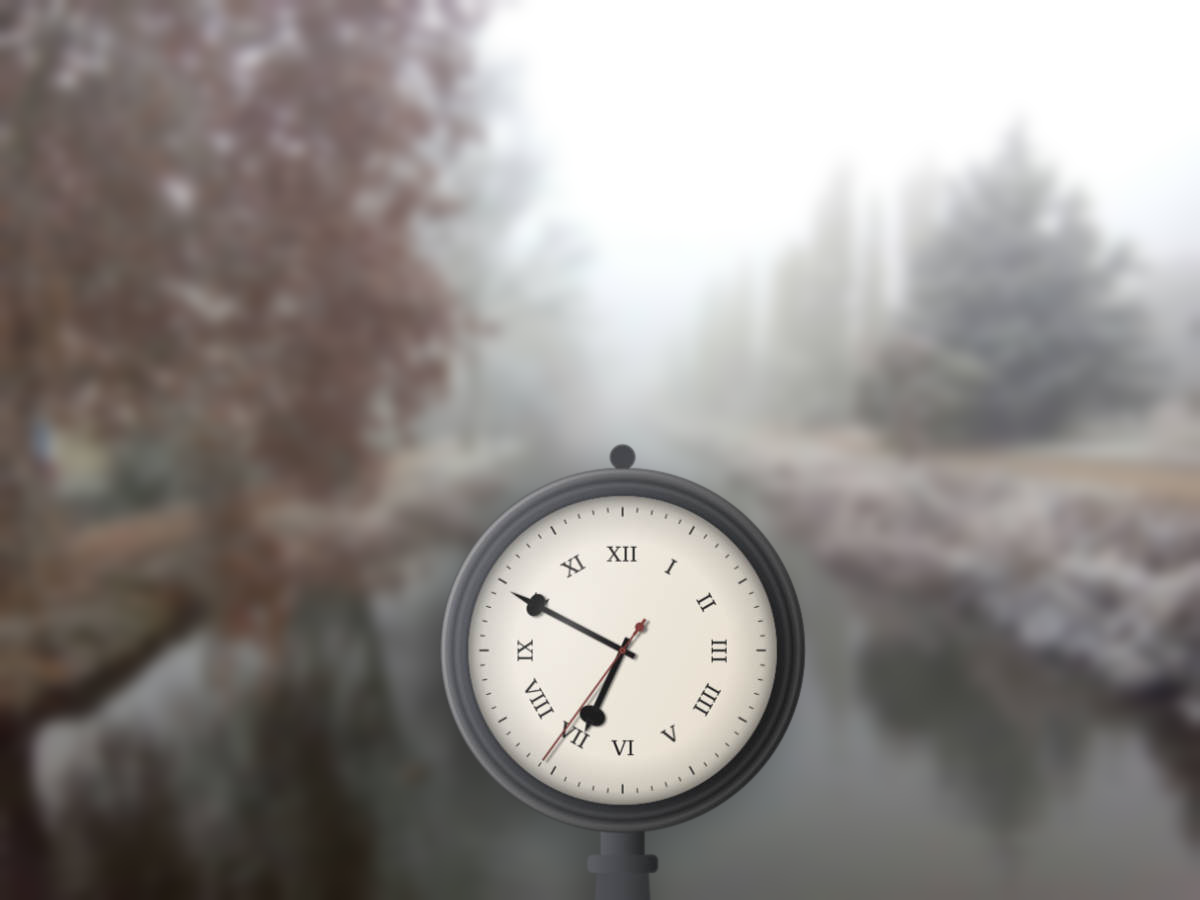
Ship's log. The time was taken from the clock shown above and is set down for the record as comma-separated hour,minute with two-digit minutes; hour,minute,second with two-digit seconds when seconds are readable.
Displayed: 6,49,36
